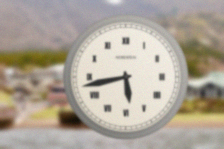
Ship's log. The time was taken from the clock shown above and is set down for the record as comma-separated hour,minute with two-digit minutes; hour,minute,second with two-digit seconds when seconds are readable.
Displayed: 5,43
